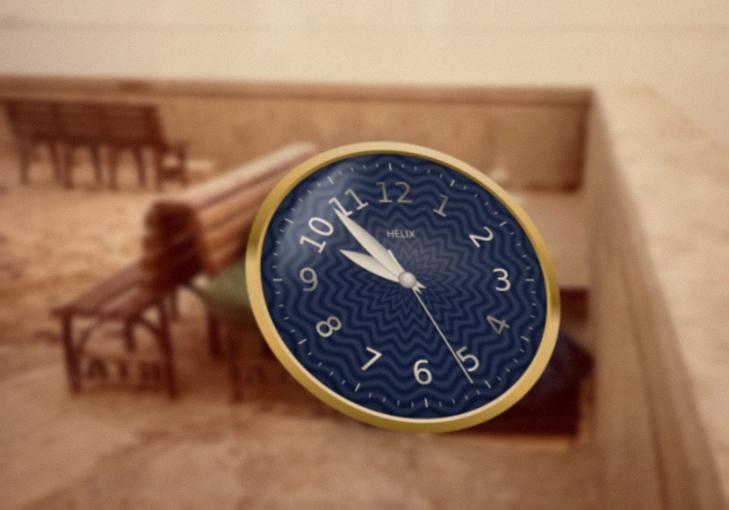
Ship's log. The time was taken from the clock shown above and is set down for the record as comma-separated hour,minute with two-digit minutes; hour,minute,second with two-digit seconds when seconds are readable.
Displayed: 9,53,26
